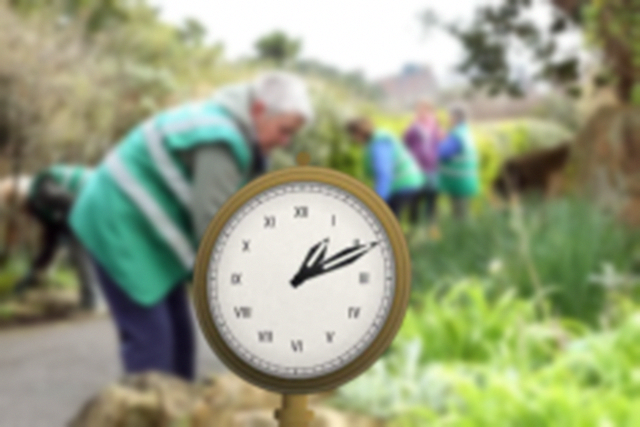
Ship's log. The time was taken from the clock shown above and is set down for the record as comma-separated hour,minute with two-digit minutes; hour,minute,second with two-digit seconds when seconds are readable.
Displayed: 1,11
